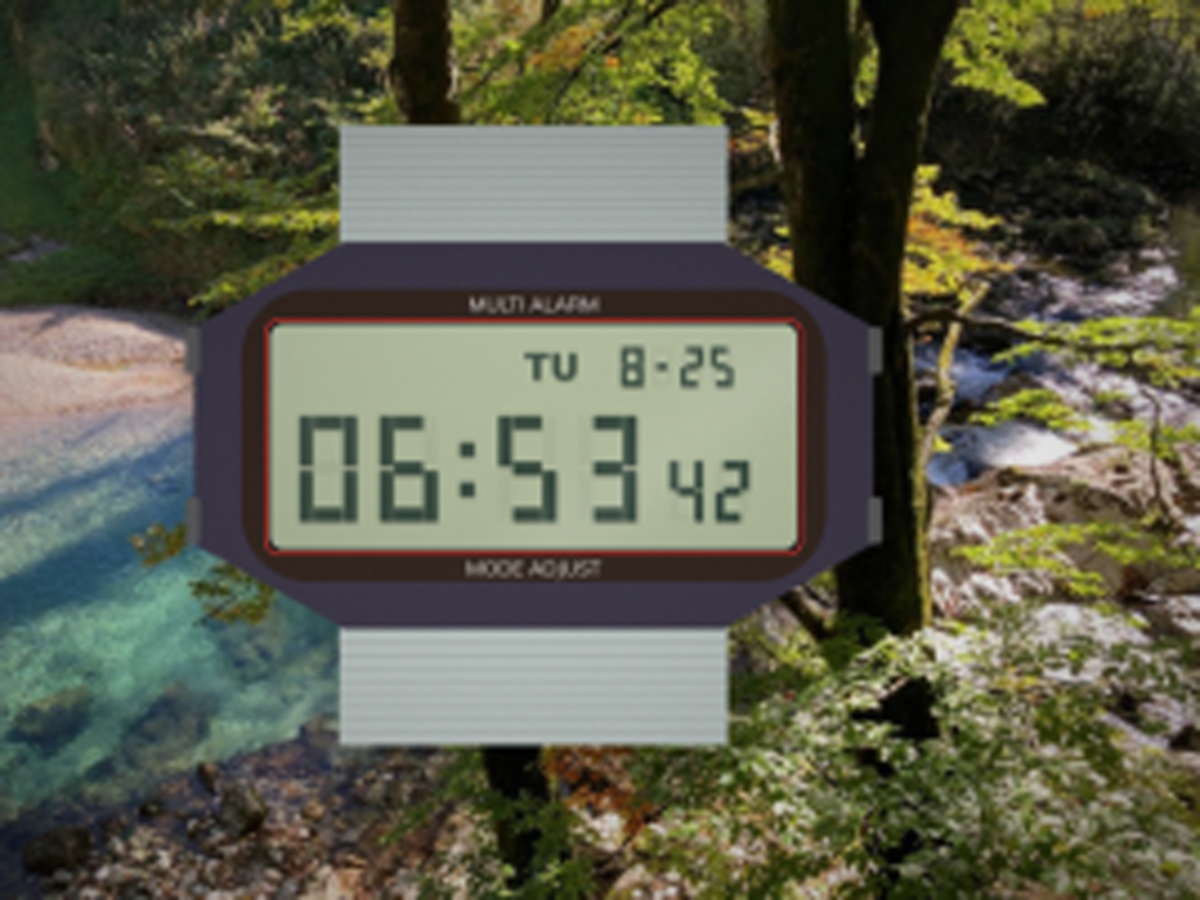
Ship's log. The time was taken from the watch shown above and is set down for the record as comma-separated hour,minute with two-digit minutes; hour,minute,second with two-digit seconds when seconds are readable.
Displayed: 6,53,42
